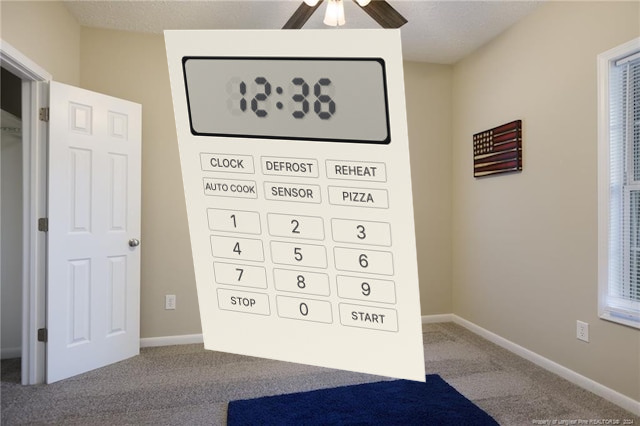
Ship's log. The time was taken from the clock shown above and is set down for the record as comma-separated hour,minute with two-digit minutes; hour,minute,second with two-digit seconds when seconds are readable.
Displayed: 12,36
